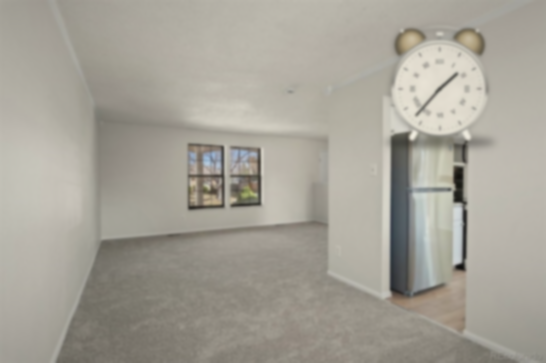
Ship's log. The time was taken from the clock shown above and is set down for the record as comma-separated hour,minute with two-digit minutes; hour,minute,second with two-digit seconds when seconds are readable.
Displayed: 1,37
